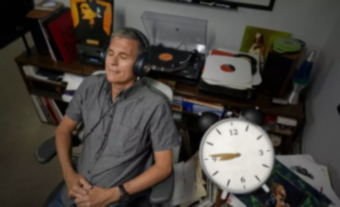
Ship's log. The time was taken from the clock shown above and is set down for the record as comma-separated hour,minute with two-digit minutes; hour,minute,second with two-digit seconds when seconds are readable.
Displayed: 8,46
